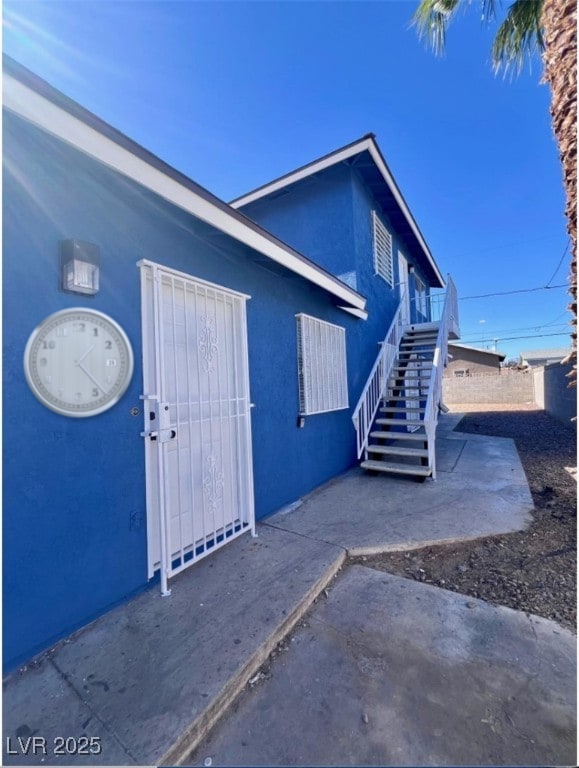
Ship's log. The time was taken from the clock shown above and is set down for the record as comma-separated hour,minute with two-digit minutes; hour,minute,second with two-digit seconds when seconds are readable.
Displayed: 1,23
